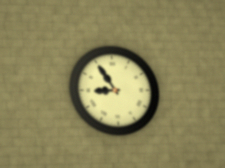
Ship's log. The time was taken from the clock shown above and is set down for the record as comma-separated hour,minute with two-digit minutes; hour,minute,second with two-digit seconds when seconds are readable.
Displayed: 8,55
